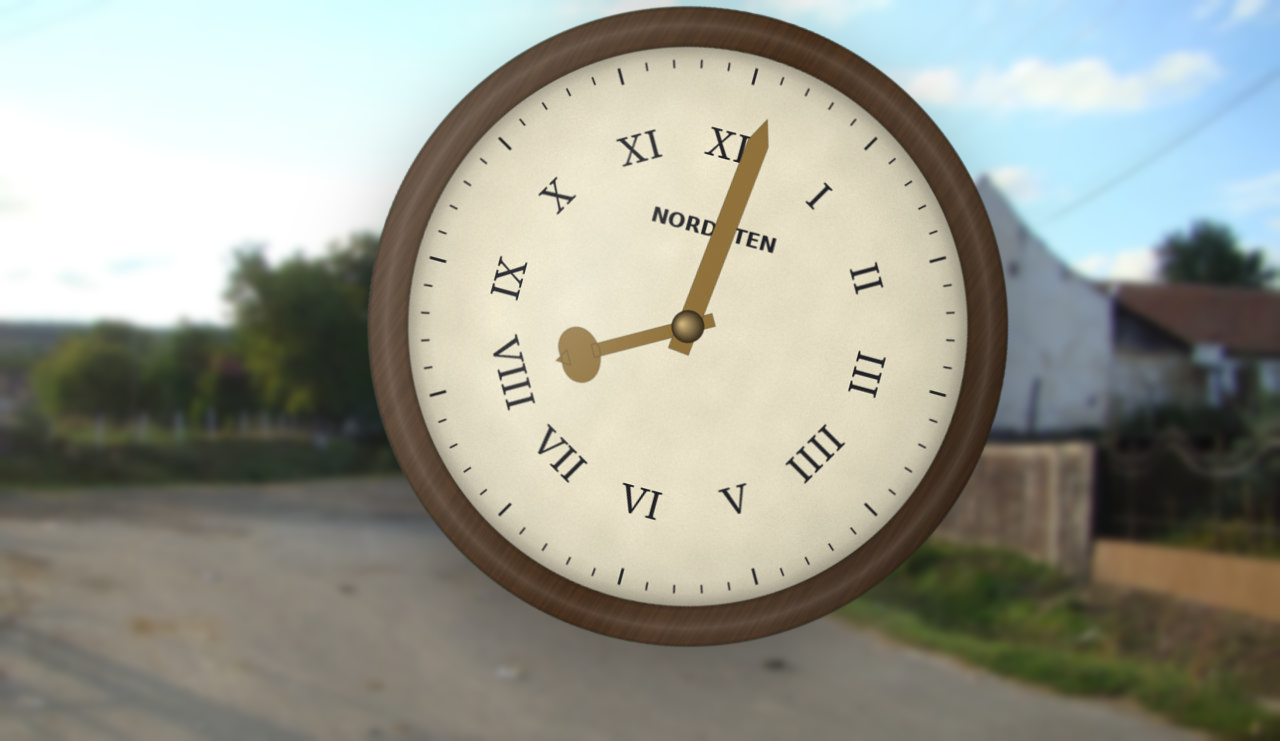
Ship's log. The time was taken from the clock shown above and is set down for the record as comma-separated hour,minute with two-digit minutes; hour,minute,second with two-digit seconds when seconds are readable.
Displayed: 8,01
